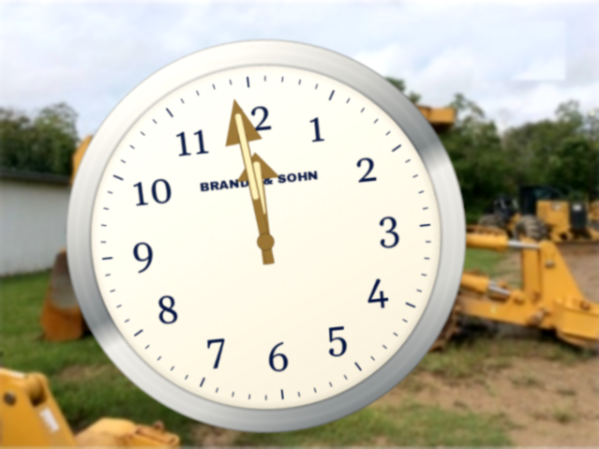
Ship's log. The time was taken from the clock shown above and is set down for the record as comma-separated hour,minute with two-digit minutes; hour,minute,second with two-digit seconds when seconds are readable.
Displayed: 11,59
